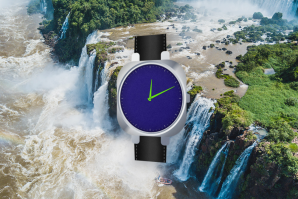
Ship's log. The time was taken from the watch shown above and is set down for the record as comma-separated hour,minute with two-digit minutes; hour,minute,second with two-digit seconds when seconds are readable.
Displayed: 12,11
